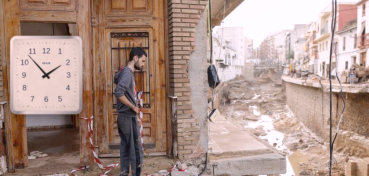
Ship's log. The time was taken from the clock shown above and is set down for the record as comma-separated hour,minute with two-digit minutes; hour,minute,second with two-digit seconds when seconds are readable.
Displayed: 1,53
